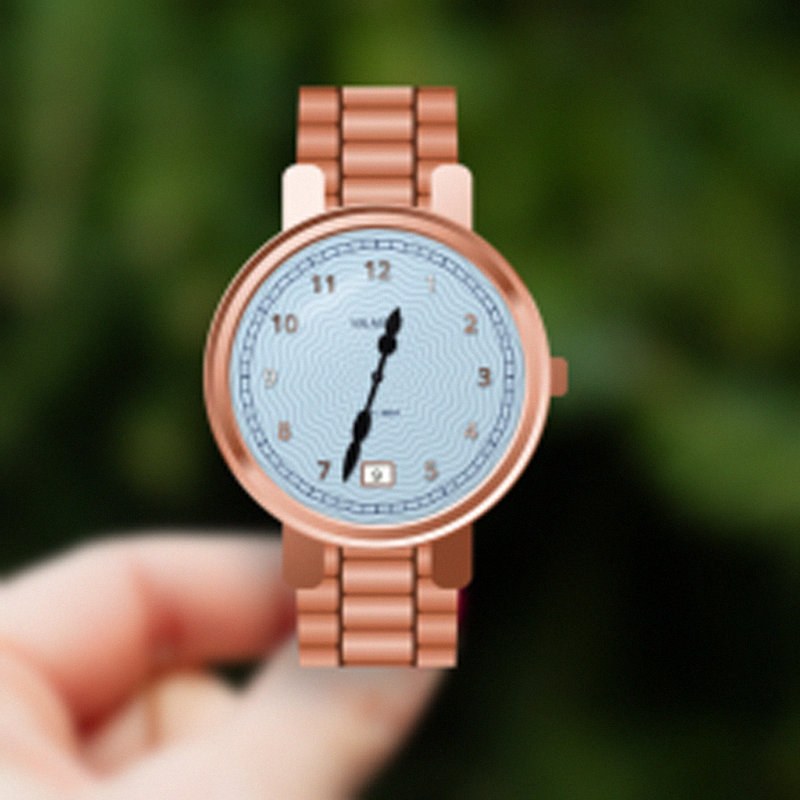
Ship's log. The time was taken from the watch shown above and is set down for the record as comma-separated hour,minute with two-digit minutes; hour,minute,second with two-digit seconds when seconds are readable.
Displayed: 12,33
